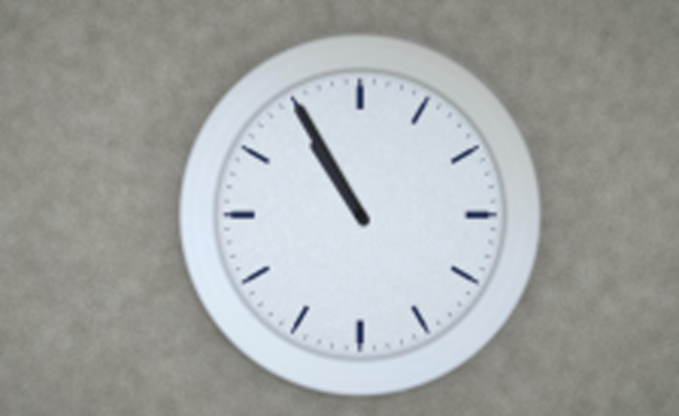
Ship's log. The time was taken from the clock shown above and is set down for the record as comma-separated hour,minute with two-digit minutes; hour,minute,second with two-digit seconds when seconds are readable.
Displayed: 10,55
